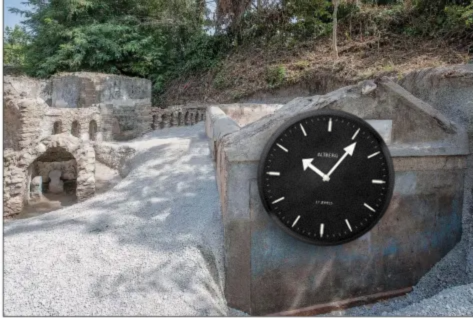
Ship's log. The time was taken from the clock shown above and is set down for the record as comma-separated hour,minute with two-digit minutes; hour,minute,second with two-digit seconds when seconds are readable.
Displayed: 10,06
